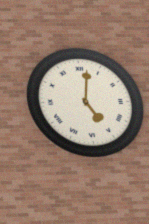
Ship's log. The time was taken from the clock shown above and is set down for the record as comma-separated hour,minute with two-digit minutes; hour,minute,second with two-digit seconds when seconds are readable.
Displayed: 5,02
